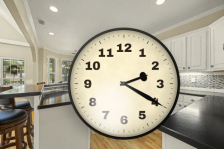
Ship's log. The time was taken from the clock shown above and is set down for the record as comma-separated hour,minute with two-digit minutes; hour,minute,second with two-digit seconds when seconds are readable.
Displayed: 2,20
